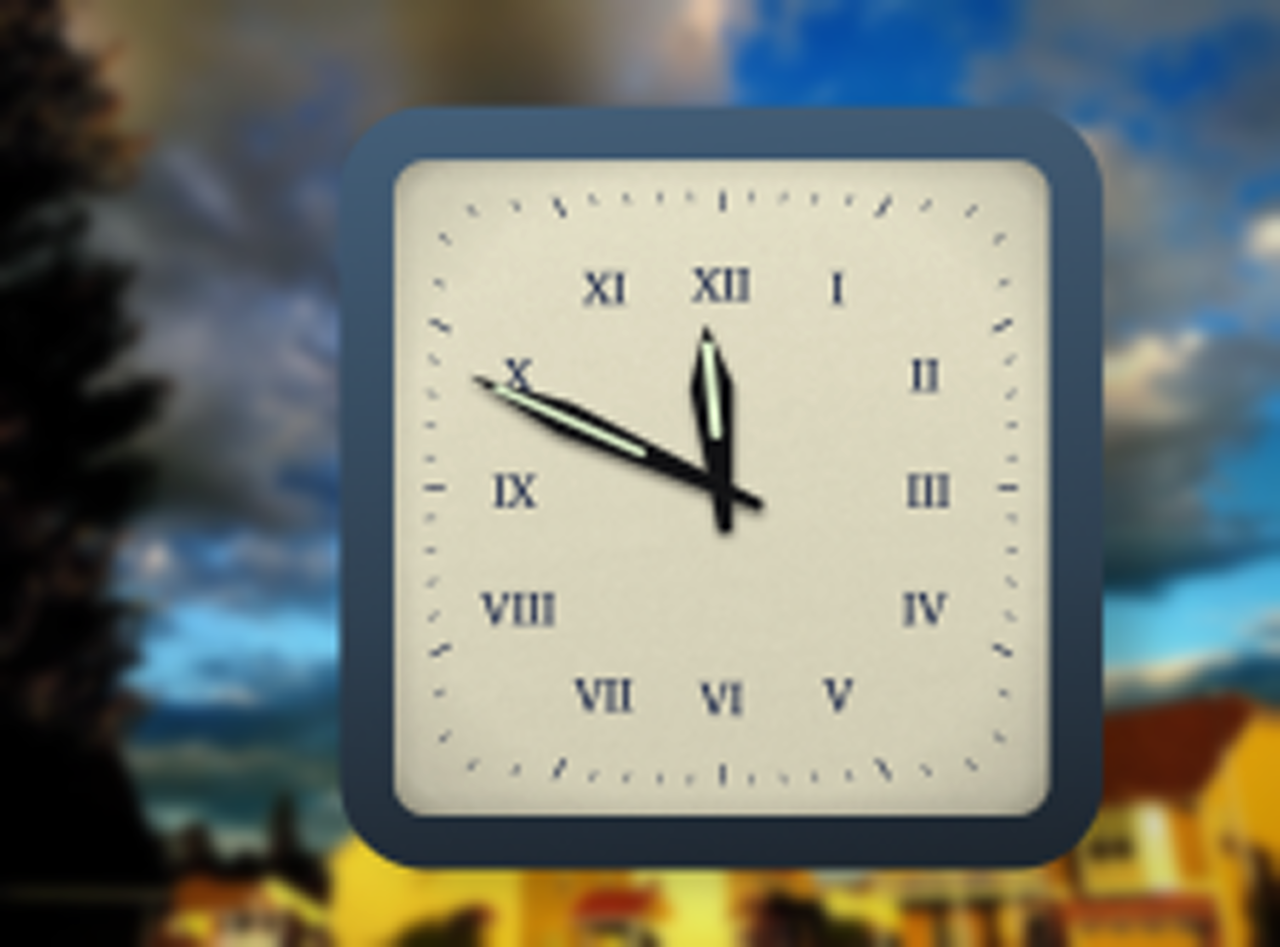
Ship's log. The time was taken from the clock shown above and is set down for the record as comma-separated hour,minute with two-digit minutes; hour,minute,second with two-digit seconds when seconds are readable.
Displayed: 11,49
